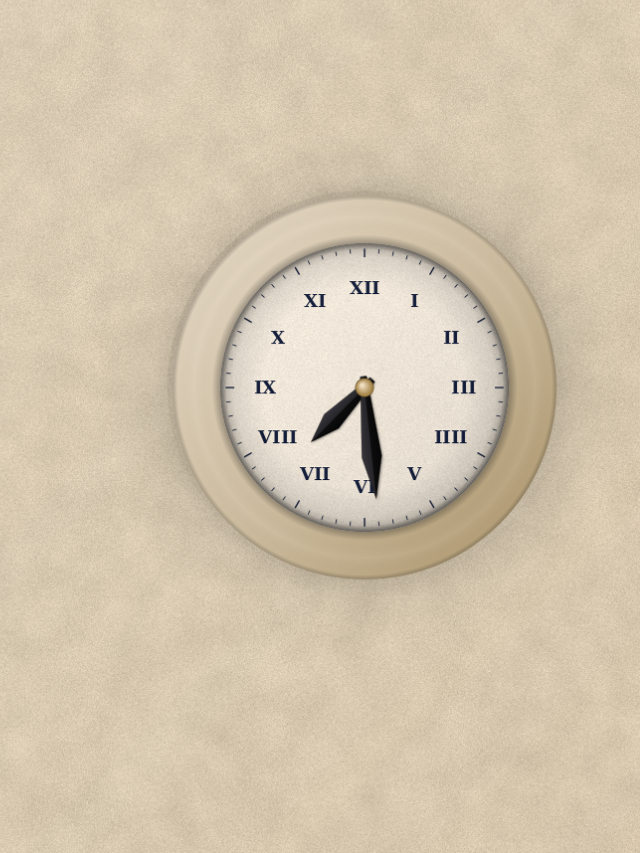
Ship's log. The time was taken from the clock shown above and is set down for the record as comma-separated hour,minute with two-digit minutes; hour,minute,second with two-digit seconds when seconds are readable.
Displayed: 7,29
